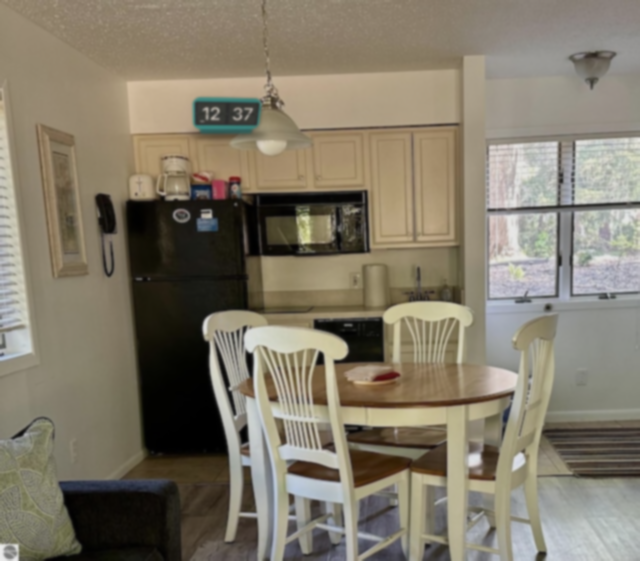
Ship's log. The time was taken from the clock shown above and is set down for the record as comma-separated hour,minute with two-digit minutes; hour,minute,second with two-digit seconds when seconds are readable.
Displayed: 12,37
